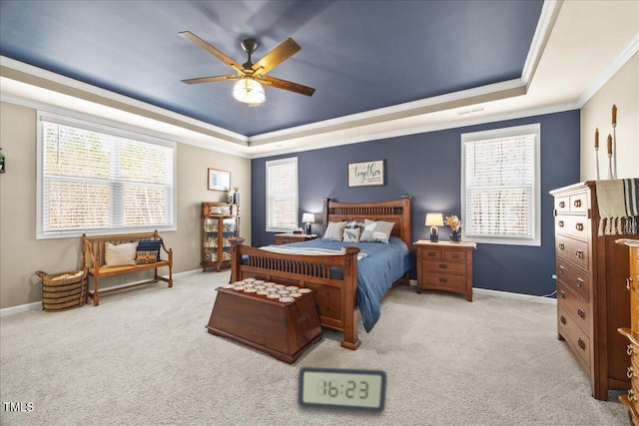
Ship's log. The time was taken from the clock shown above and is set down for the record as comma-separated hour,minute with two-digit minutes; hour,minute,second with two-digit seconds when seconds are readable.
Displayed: 16,23
